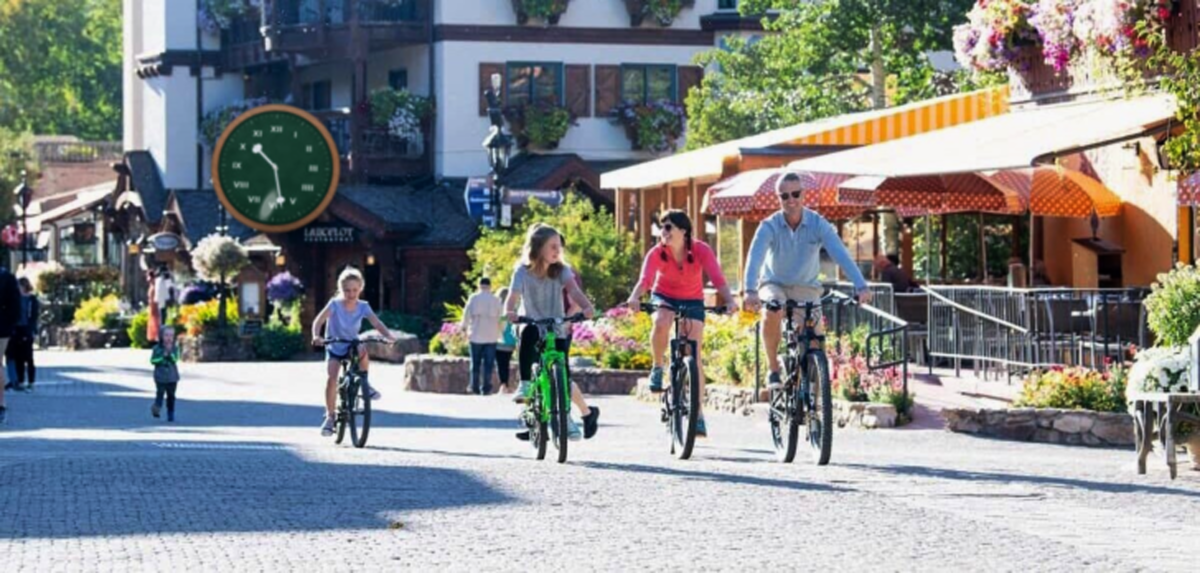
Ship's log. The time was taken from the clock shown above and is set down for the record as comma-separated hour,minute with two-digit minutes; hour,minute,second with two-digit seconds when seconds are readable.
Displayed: 10,28
